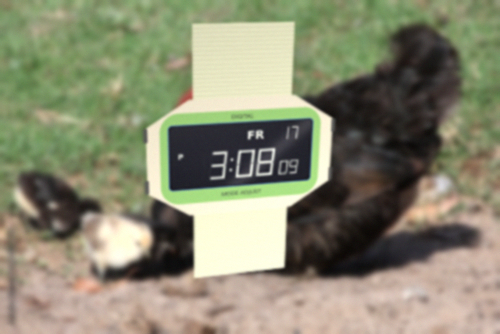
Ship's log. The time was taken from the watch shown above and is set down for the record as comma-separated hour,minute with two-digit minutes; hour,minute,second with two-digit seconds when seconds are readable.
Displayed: 3,08,09
